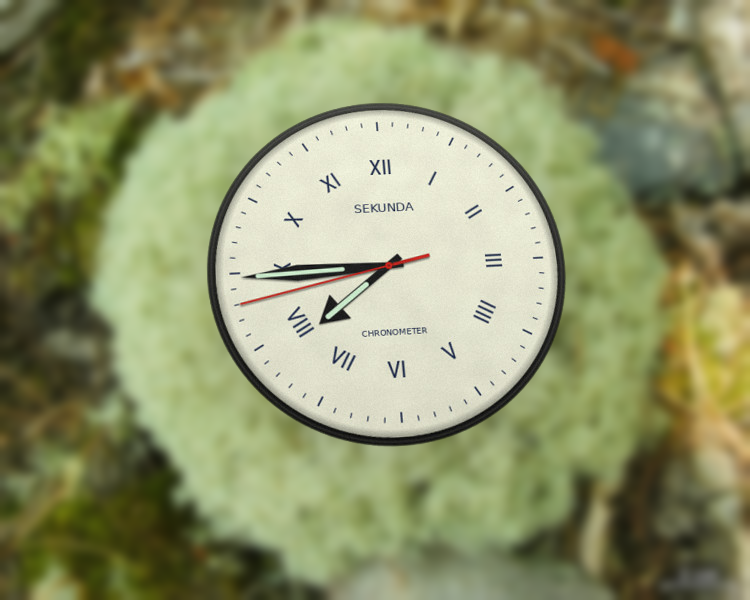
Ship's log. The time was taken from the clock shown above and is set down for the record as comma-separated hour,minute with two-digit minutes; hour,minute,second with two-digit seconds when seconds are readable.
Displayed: 7,44,43
